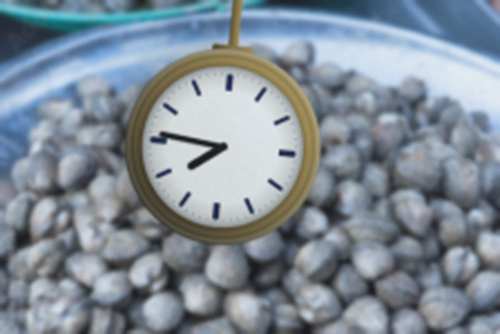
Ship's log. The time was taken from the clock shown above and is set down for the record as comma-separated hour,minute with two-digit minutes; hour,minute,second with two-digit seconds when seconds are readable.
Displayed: 7,46
